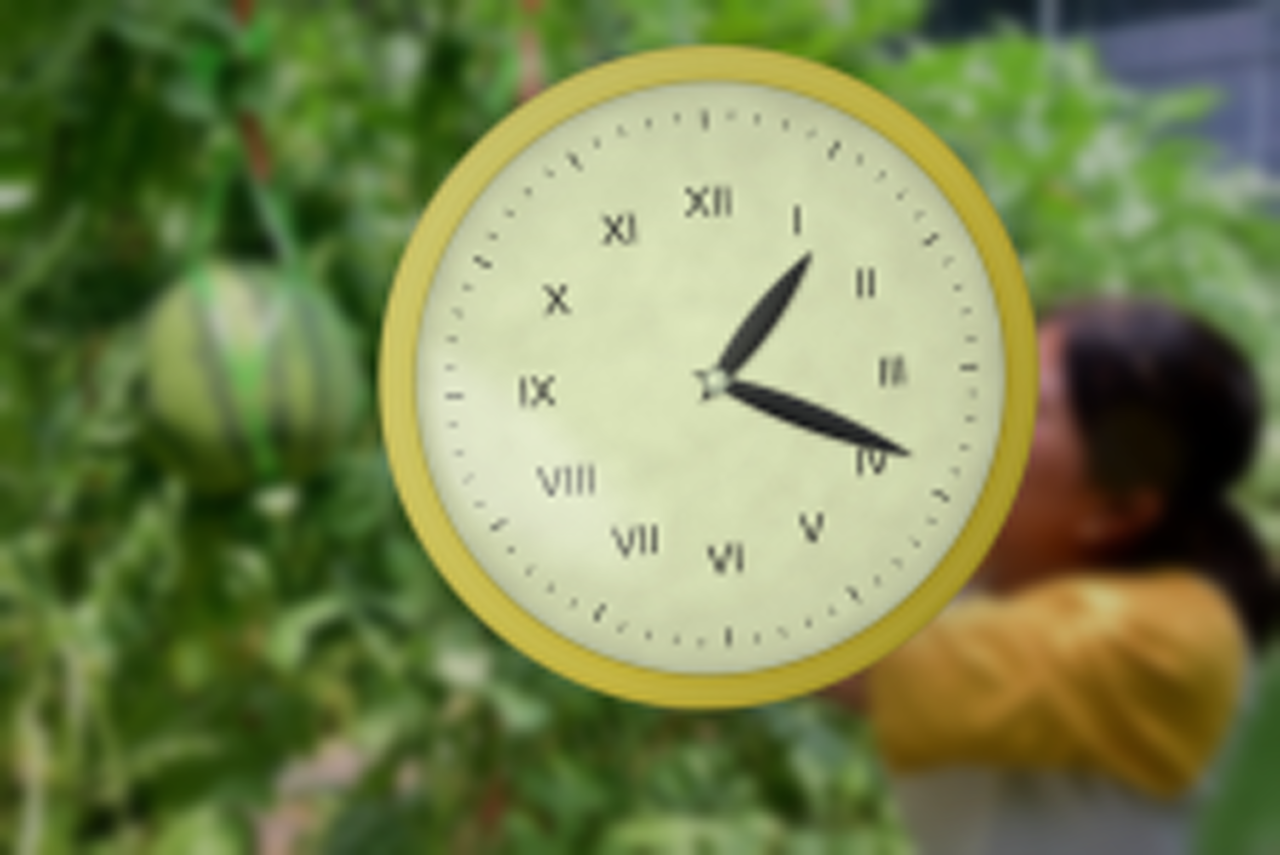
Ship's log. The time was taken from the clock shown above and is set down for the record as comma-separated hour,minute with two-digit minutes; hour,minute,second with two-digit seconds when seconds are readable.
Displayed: 1,19
